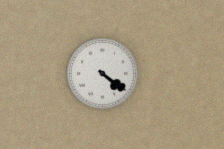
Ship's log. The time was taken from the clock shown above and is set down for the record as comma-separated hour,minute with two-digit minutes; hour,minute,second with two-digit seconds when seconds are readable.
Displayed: 4,21
